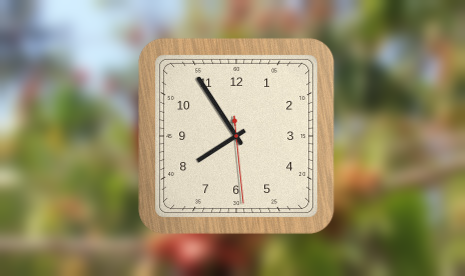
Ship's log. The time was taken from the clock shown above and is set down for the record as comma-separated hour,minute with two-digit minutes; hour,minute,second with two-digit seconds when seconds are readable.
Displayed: 7,54,29
